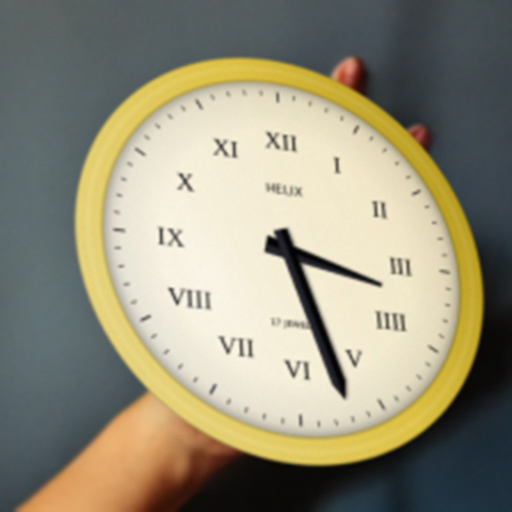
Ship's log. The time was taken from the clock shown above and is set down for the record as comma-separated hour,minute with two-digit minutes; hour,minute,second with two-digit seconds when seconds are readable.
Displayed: 3,27
